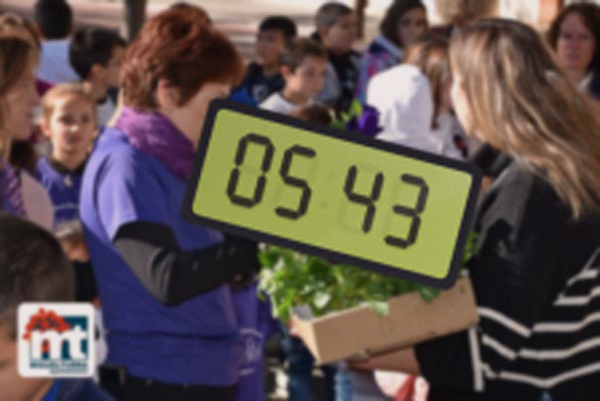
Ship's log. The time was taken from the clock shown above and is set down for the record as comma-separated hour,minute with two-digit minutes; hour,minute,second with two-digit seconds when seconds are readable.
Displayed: 5,43
